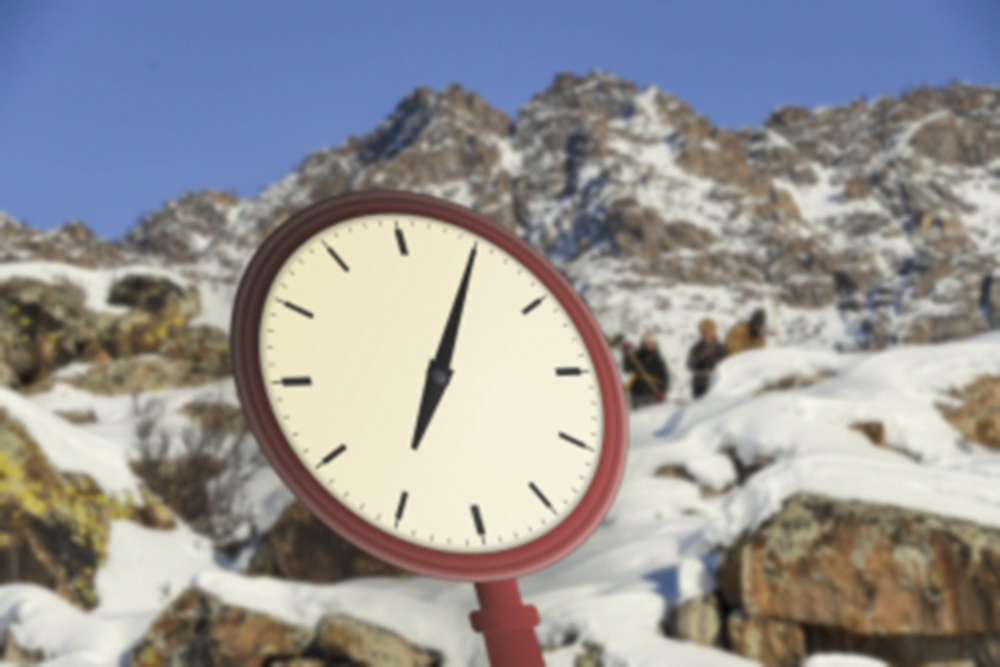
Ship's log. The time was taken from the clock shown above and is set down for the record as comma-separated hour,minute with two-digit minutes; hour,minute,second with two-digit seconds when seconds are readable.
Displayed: 7,05
